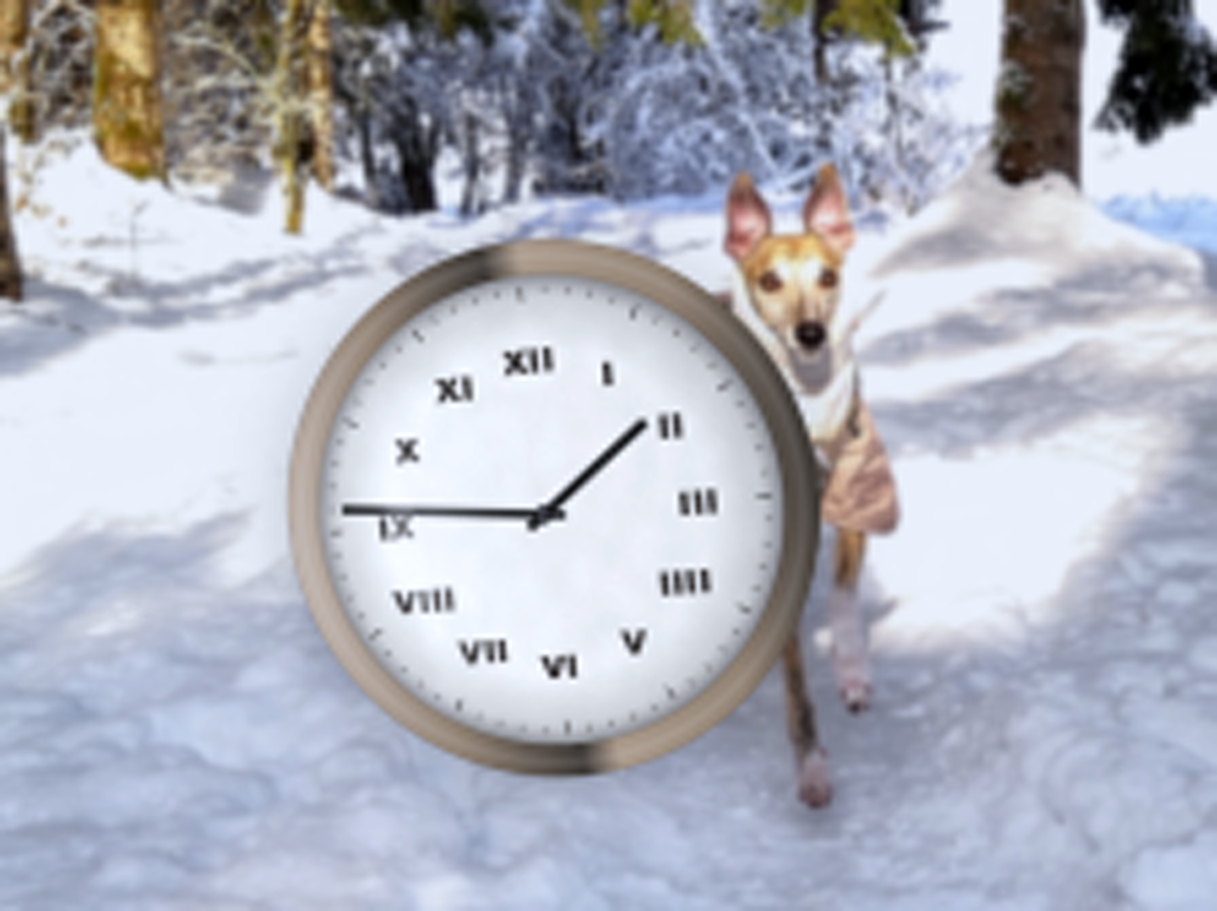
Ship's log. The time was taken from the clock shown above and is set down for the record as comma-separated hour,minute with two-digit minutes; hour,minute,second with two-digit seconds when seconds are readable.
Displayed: 1,46
